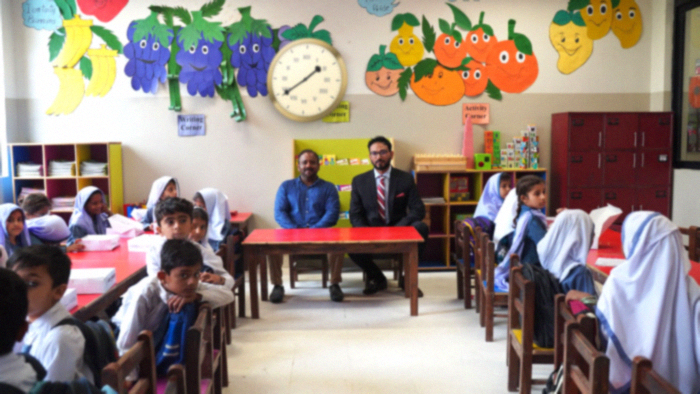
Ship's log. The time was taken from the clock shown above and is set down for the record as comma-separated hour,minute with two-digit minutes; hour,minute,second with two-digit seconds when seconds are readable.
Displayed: 1,39
